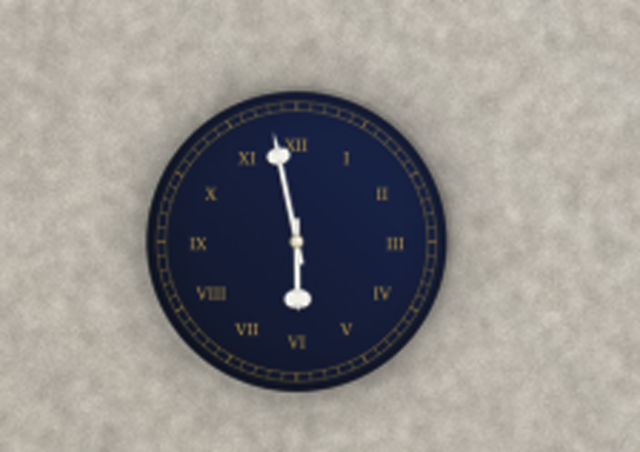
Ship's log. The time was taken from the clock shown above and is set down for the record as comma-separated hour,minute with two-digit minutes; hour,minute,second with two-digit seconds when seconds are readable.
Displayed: 5,58
